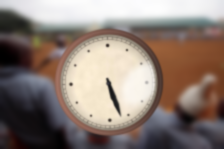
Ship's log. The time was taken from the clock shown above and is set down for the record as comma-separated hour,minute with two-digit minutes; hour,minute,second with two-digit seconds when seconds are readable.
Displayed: 5,27
